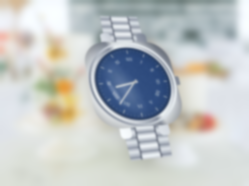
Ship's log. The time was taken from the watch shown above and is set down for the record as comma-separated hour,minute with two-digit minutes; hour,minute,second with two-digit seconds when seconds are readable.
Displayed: 8,37
